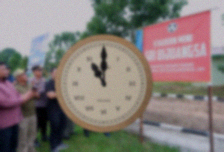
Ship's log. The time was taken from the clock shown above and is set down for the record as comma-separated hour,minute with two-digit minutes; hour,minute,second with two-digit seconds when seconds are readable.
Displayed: 11,00
